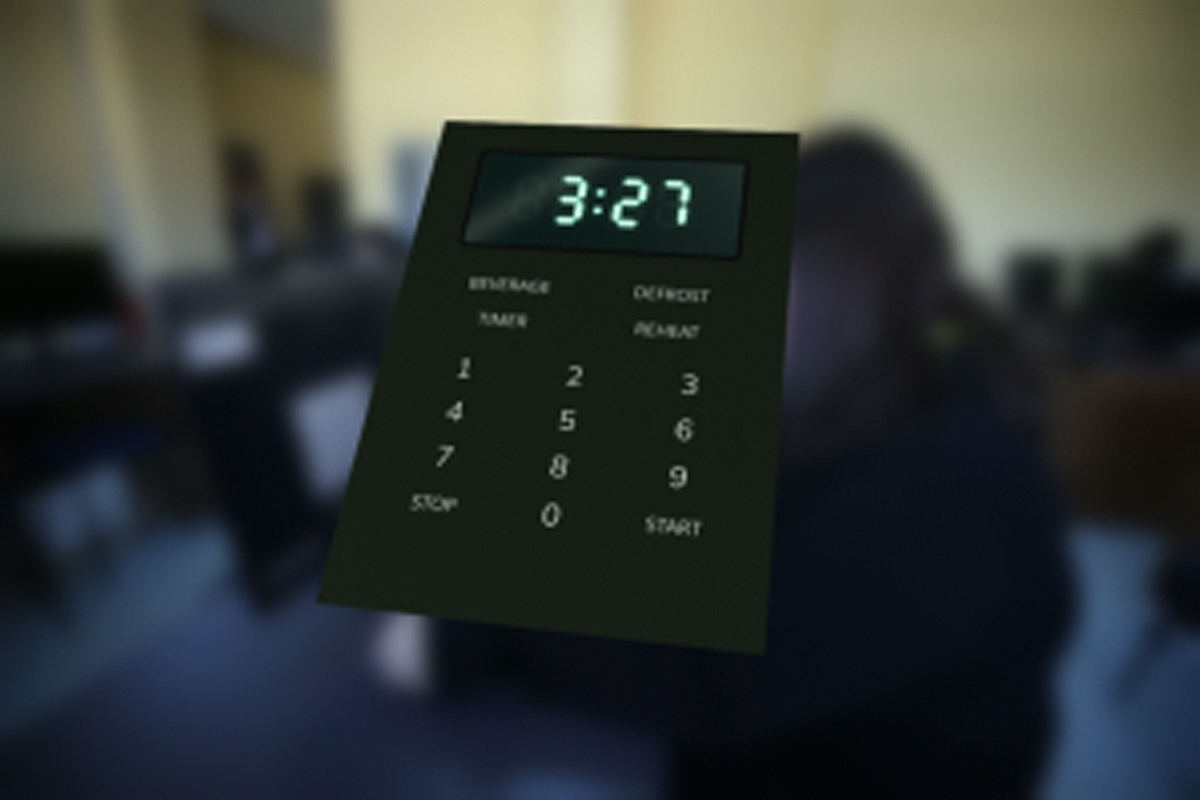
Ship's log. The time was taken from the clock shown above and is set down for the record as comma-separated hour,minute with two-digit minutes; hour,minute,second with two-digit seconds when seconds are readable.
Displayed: 3,27
